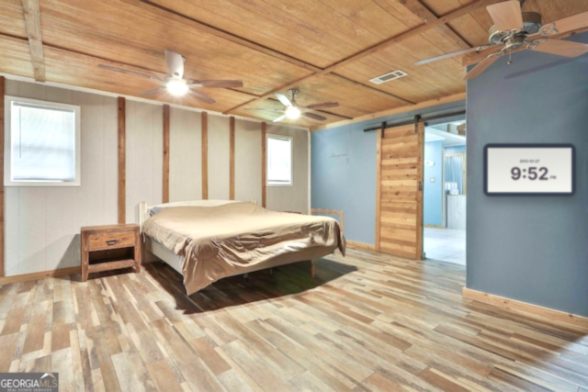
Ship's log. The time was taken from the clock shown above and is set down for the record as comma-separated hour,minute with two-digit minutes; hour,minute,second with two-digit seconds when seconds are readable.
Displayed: 9,52
